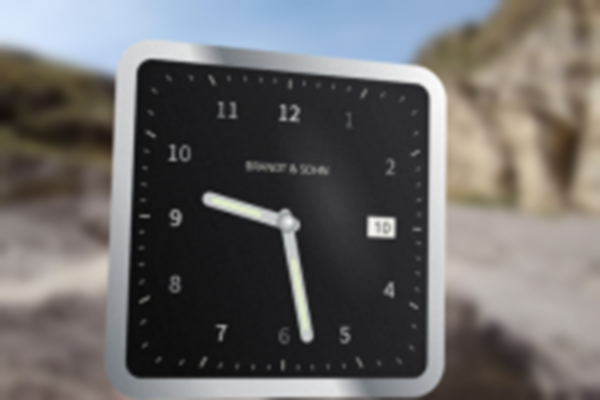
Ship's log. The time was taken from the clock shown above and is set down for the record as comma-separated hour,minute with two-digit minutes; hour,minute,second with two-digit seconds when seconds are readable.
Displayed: 9,28
